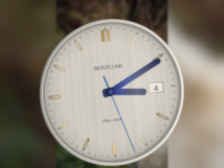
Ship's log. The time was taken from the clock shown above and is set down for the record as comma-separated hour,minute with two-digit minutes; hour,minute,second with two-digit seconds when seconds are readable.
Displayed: 3,10,27
